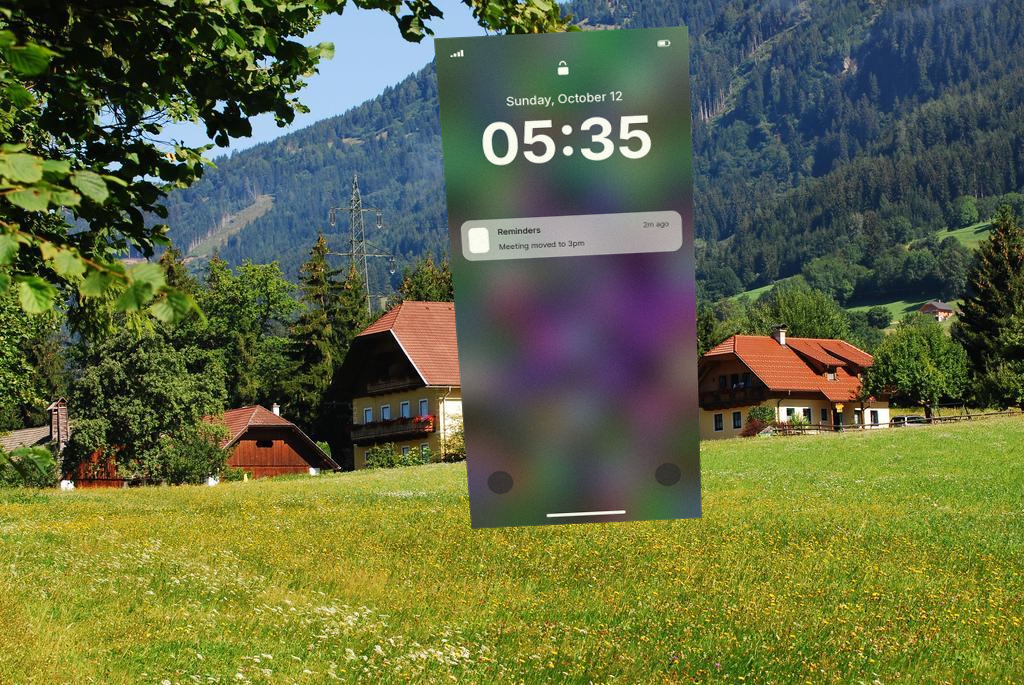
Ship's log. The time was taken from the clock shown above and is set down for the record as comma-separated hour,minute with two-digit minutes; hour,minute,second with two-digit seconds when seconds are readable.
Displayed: 5,35
